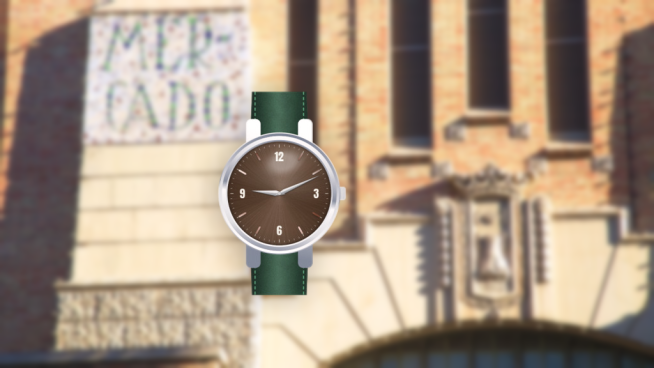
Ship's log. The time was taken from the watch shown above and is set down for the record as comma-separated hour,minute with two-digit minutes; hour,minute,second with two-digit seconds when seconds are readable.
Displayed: 9,11
